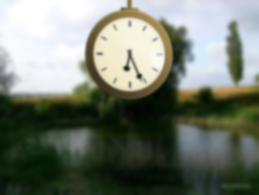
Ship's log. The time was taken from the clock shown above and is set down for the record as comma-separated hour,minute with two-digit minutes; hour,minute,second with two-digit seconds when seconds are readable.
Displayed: 6,26
